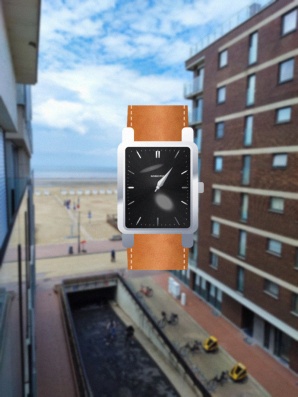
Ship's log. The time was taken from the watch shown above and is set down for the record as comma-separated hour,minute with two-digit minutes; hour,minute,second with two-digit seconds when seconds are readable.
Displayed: 1,06
